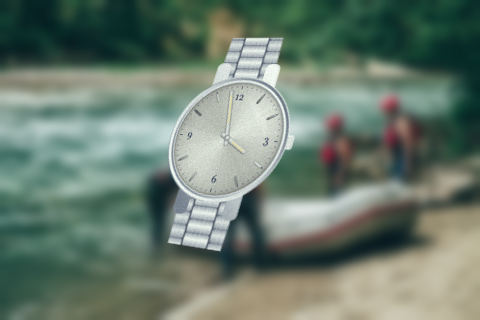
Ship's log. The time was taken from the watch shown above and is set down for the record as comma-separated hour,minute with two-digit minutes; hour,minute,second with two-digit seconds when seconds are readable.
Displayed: 3,58
